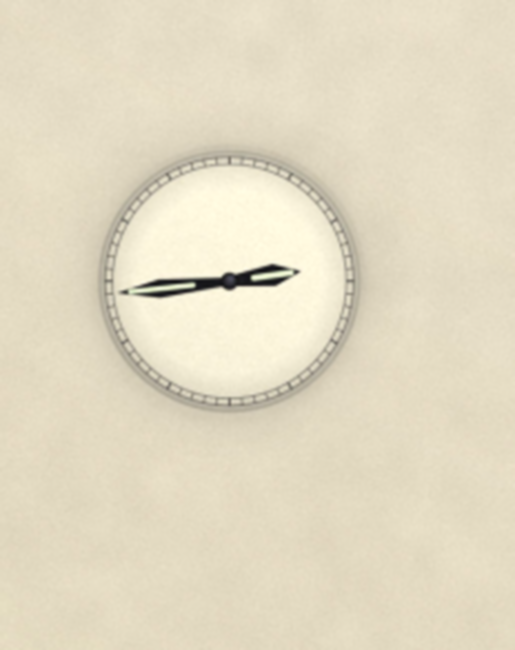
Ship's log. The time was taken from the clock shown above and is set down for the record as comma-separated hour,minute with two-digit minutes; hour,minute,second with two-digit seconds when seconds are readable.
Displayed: 2,44
